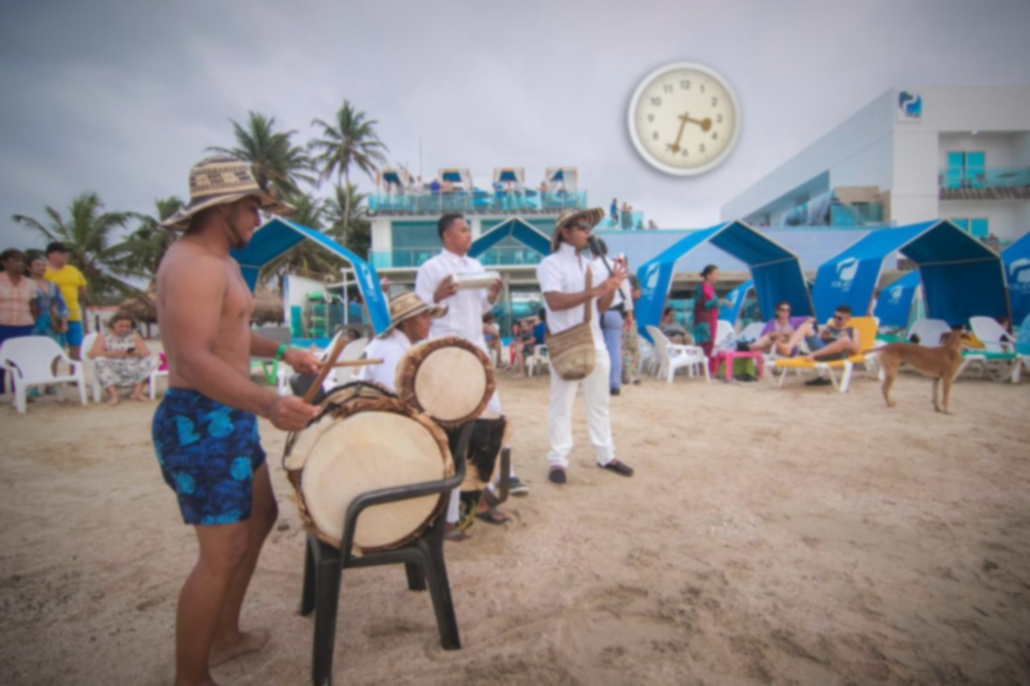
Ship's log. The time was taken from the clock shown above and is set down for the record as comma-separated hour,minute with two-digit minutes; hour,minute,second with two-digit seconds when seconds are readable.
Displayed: 3,33
